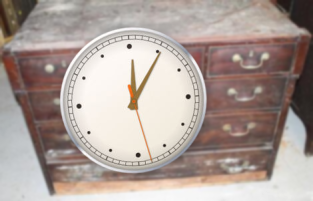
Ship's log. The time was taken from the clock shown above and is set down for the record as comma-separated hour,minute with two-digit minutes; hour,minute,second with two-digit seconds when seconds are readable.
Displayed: 12,05,28
